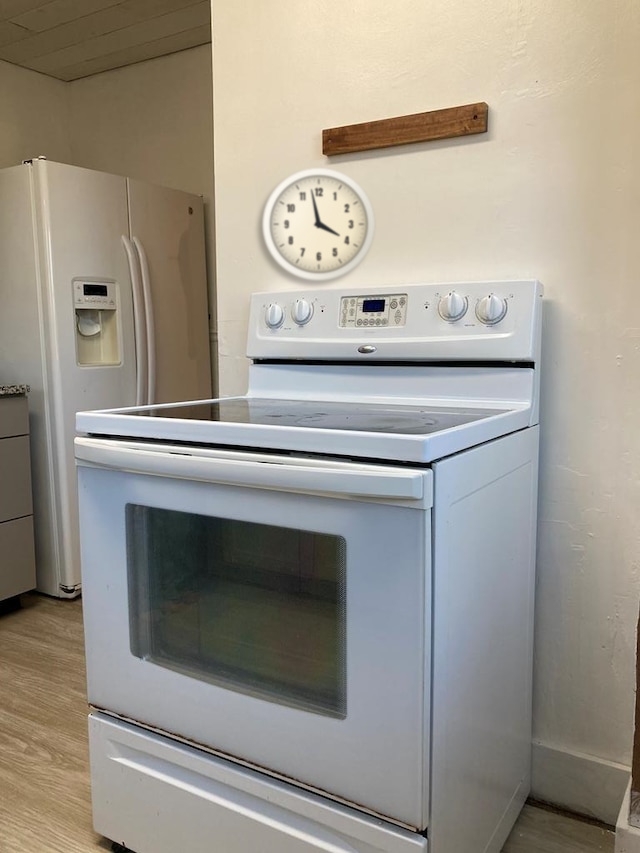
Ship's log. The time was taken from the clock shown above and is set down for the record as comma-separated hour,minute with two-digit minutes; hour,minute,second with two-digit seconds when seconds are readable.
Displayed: 3,58
